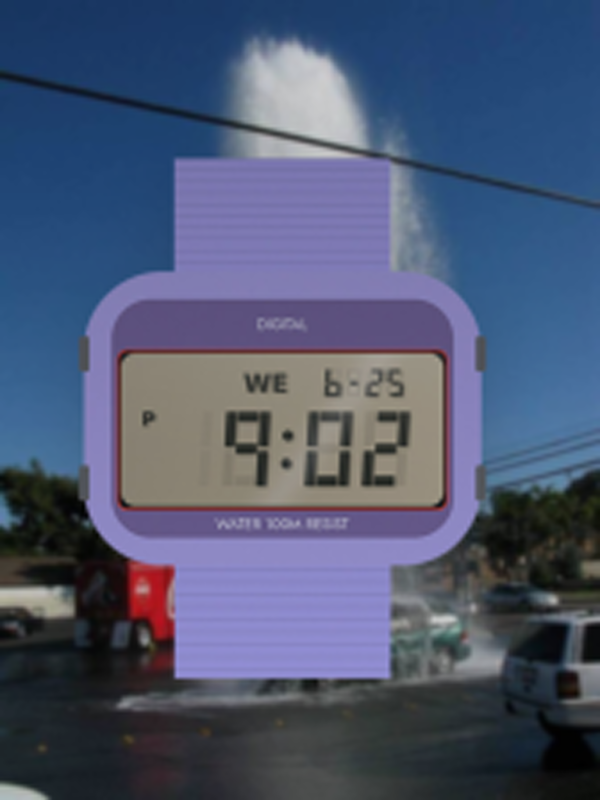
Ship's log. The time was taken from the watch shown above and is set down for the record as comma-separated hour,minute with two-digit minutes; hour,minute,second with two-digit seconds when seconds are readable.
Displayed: 9,02
